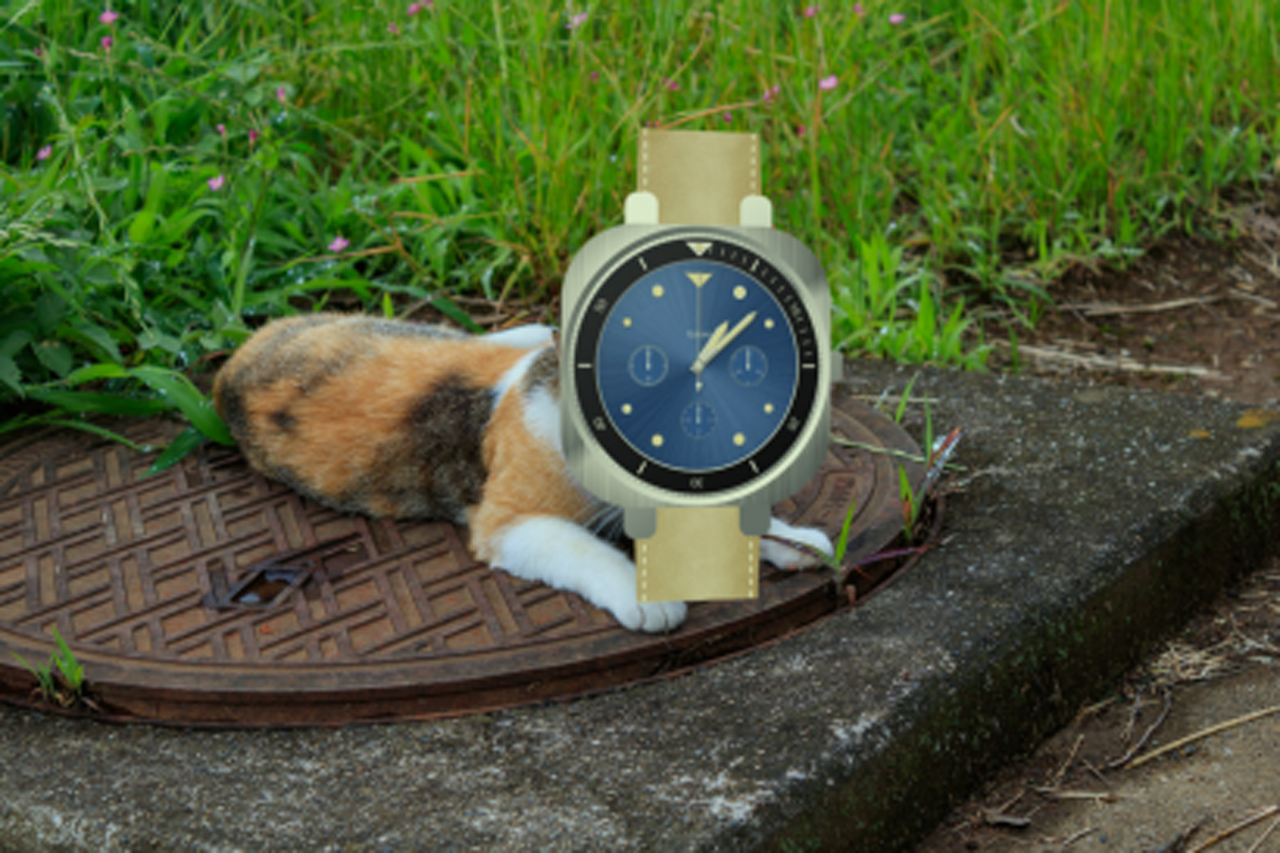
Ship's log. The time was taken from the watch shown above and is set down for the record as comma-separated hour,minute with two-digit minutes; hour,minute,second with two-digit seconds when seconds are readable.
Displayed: 1,08
